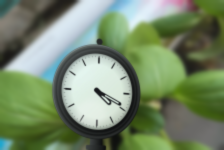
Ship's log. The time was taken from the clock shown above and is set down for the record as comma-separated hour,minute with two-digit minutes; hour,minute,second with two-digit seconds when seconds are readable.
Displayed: 4,19
